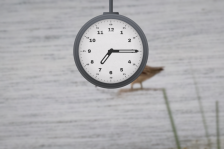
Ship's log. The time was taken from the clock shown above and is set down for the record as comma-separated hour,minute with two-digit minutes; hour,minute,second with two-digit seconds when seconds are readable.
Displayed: 7,15
